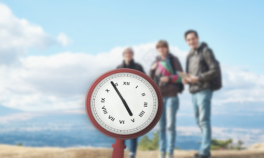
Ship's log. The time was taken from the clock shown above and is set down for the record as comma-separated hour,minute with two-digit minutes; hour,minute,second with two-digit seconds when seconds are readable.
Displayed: 4,54
